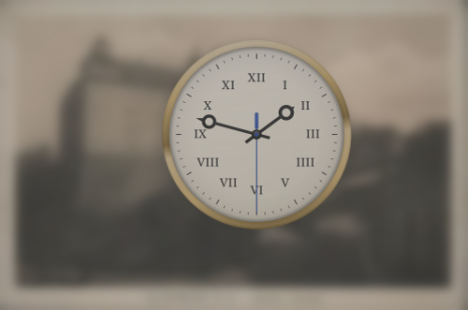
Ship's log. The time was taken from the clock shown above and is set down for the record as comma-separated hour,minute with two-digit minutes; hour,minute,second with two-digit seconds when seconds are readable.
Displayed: 1,47,30
